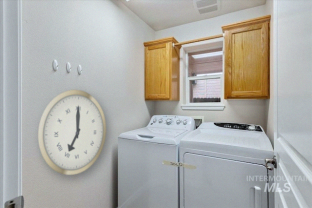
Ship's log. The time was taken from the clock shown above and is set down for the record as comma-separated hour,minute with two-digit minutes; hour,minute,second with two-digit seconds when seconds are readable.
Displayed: 7,00
